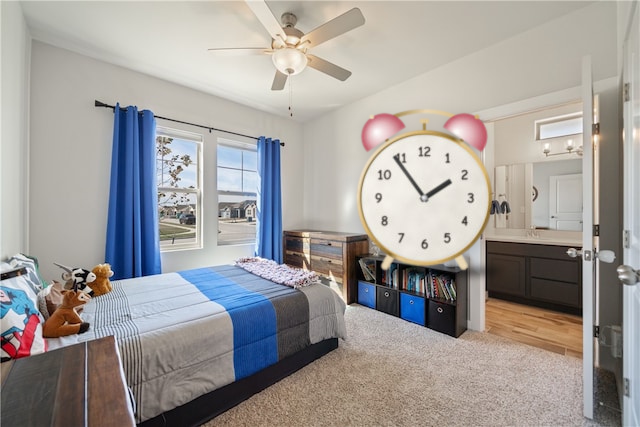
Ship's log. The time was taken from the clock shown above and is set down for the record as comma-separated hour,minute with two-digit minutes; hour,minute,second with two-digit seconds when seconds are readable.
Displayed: 1,54
